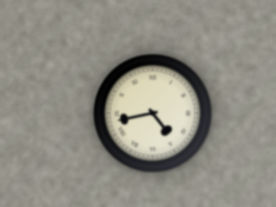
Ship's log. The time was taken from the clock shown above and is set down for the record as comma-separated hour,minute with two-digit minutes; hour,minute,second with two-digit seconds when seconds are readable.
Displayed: 4,43
